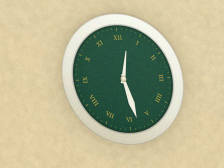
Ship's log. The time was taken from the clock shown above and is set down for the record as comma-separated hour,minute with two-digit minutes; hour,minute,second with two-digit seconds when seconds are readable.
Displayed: 12,28
